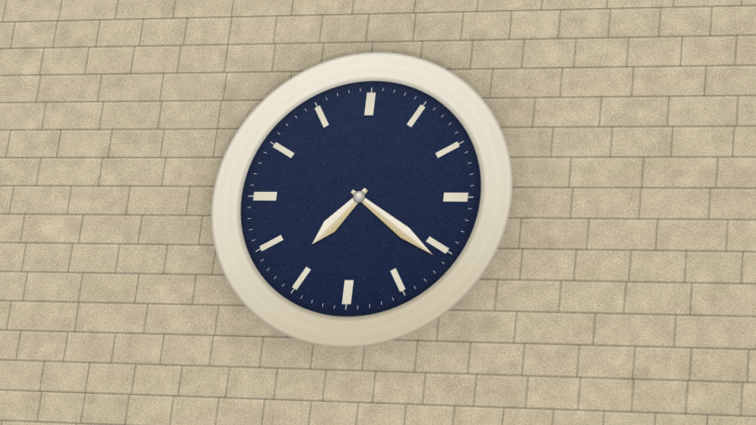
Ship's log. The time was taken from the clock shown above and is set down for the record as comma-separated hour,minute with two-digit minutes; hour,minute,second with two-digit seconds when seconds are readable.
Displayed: 7,21
